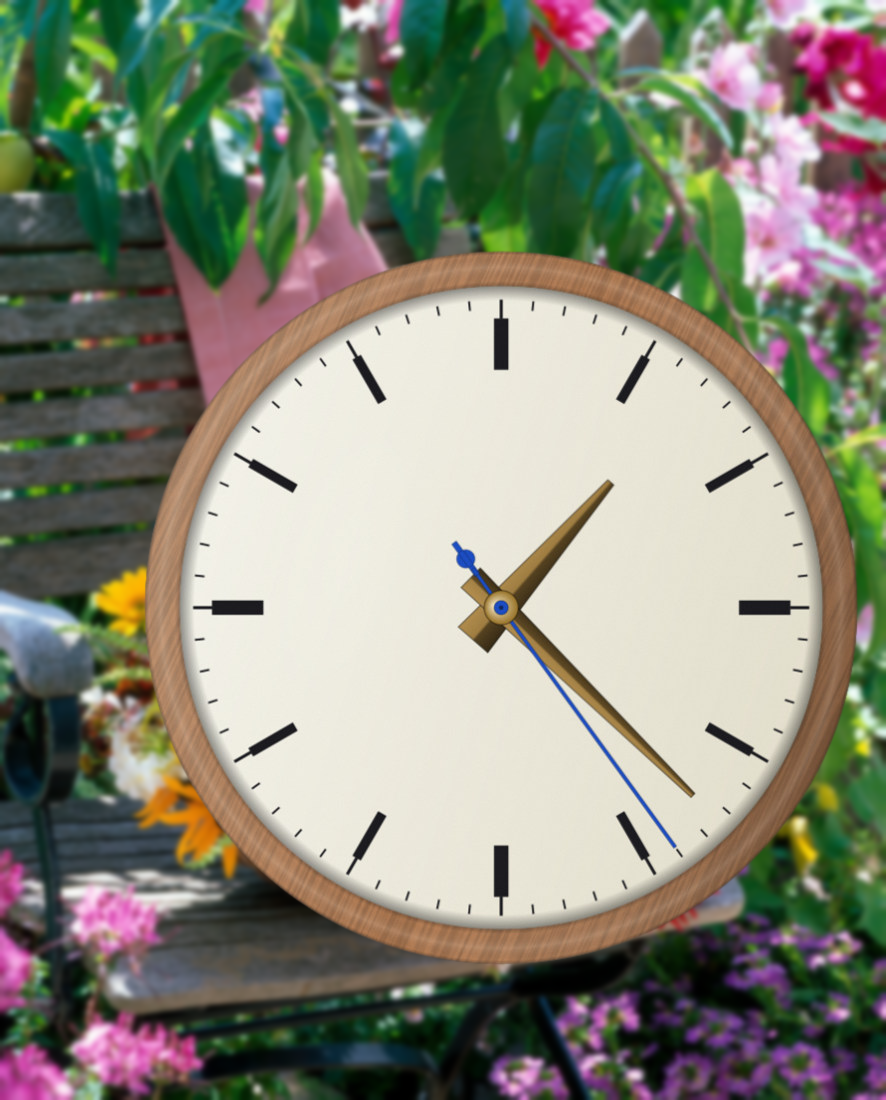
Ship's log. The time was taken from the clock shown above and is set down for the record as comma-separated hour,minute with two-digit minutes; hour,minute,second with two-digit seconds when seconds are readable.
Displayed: 1,22,24
